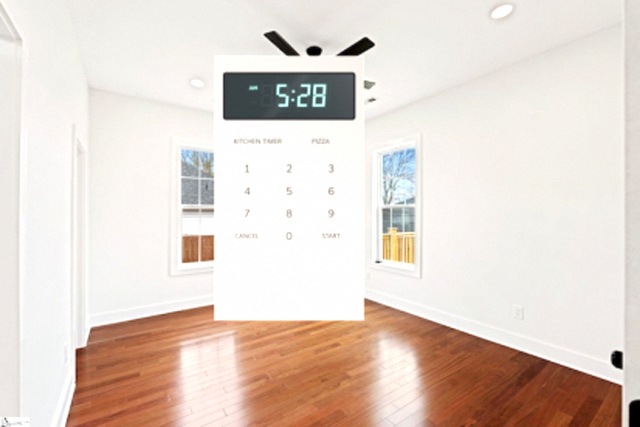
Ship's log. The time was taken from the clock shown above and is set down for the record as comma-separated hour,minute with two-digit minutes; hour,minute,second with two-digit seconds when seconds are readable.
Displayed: 5,28
